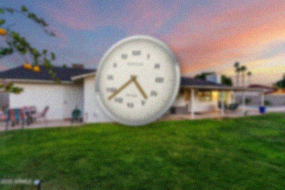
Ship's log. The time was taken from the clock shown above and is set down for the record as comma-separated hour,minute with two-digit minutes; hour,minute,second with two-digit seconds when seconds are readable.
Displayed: 4,38
